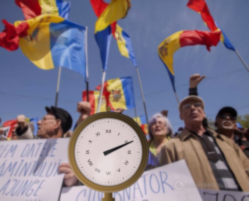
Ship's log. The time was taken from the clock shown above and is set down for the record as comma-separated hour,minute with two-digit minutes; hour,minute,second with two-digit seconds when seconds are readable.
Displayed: 2,11
